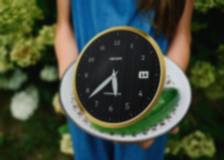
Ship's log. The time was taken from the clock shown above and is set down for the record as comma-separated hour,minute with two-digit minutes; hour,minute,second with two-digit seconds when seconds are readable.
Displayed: 5,38
